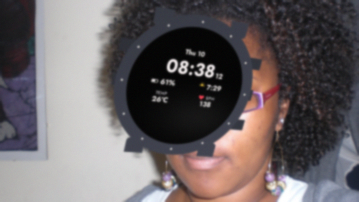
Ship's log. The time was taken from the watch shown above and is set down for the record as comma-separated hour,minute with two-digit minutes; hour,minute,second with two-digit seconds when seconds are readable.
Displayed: 8,38
